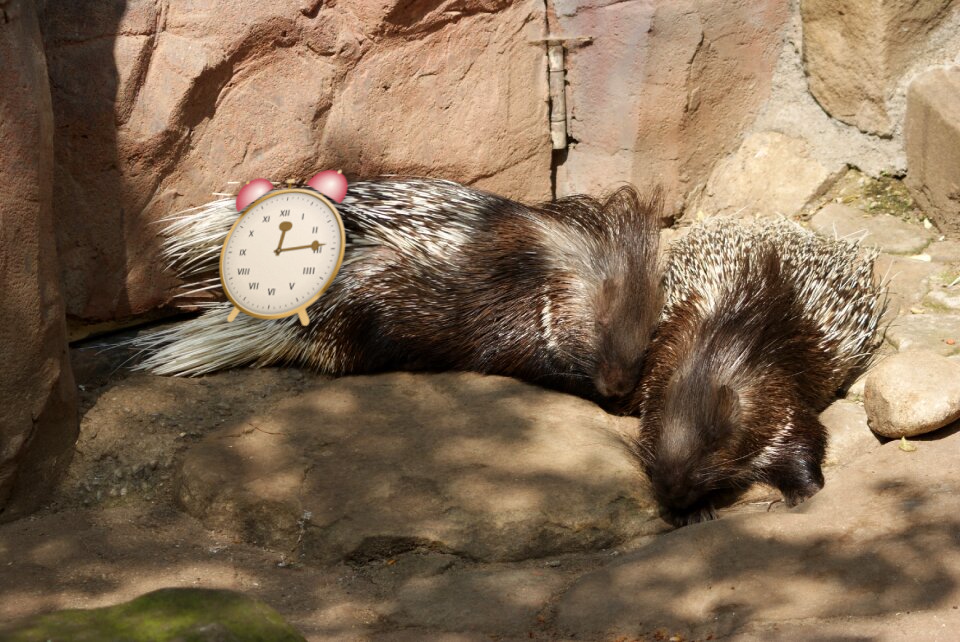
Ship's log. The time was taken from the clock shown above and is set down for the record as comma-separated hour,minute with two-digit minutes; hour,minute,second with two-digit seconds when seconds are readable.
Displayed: 12,14
